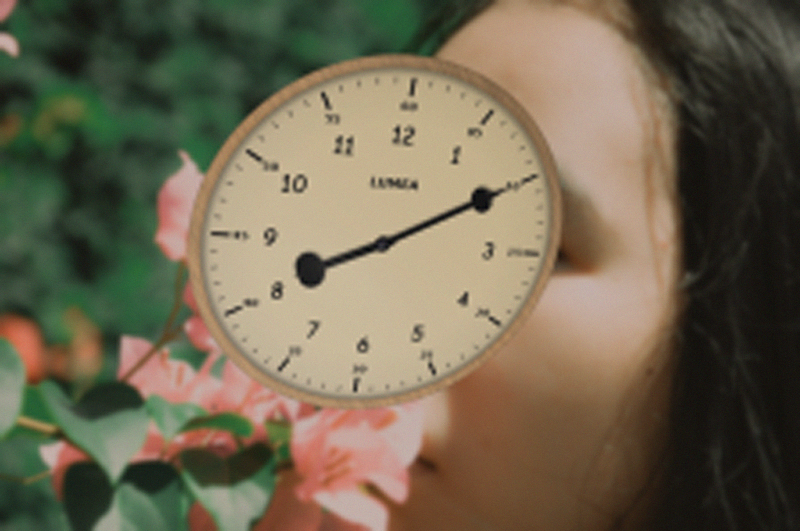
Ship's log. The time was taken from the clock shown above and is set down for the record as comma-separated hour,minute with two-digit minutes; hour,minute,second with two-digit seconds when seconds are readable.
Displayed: 8,10
